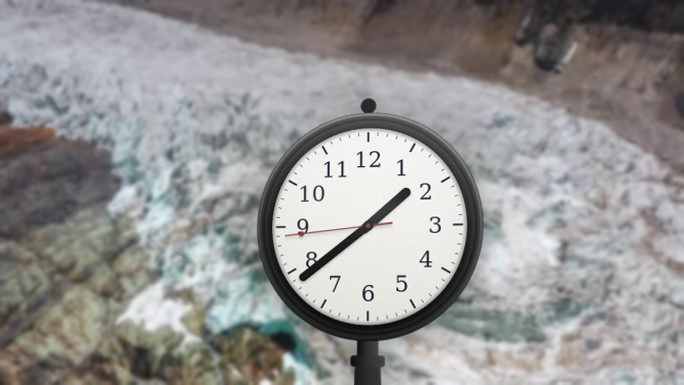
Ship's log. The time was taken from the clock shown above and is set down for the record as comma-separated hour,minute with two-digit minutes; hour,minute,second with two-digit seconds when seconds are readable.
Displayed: 1,38,44
